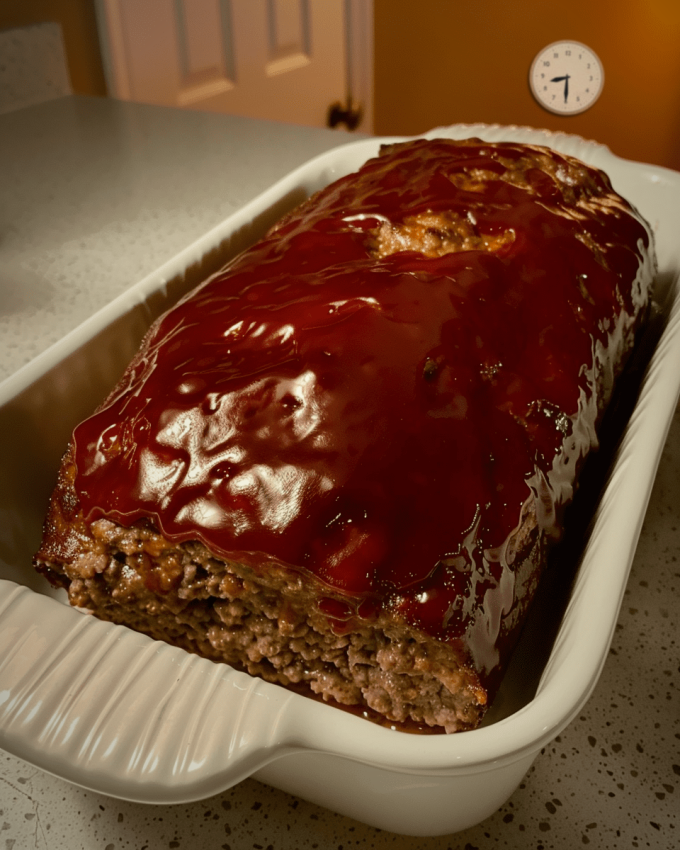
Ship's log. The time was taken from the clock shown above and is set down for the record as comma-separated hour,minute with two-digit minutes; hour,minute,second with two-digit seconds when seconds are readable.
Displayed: 8,30
